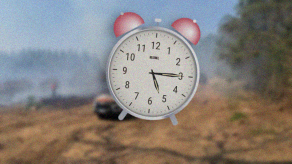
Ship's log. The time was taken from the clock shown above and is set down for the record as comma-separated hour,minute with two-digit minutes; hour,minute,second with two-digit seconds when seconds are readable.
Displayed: 5,15
